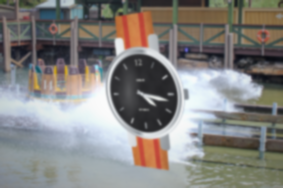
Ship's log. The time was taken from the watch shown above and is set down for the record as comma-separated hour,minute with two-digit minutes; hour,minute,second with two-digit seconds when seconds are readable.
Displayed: 4,17
